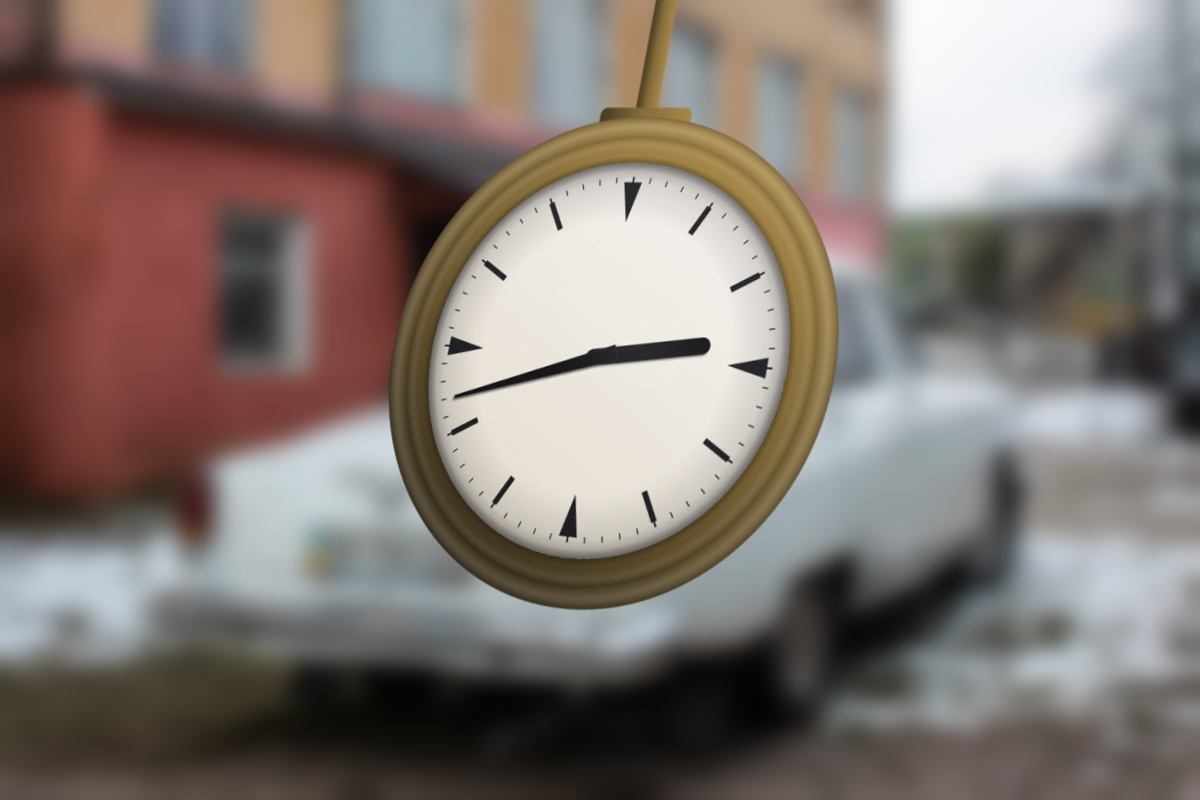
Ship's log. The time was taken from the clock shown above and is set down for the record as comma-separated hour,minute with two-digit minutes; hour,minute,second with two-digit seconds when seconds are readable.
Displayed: 2,42
